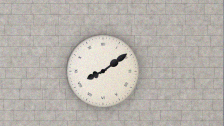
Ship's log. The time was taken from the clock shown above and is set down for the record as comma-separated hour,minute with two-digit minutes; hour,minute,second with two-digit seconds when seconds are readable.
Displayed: 8,09
